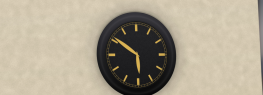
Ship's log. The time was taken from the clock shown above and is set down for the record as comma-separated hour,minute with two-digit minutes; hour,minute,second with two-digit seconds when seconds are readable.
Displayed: 5,51
